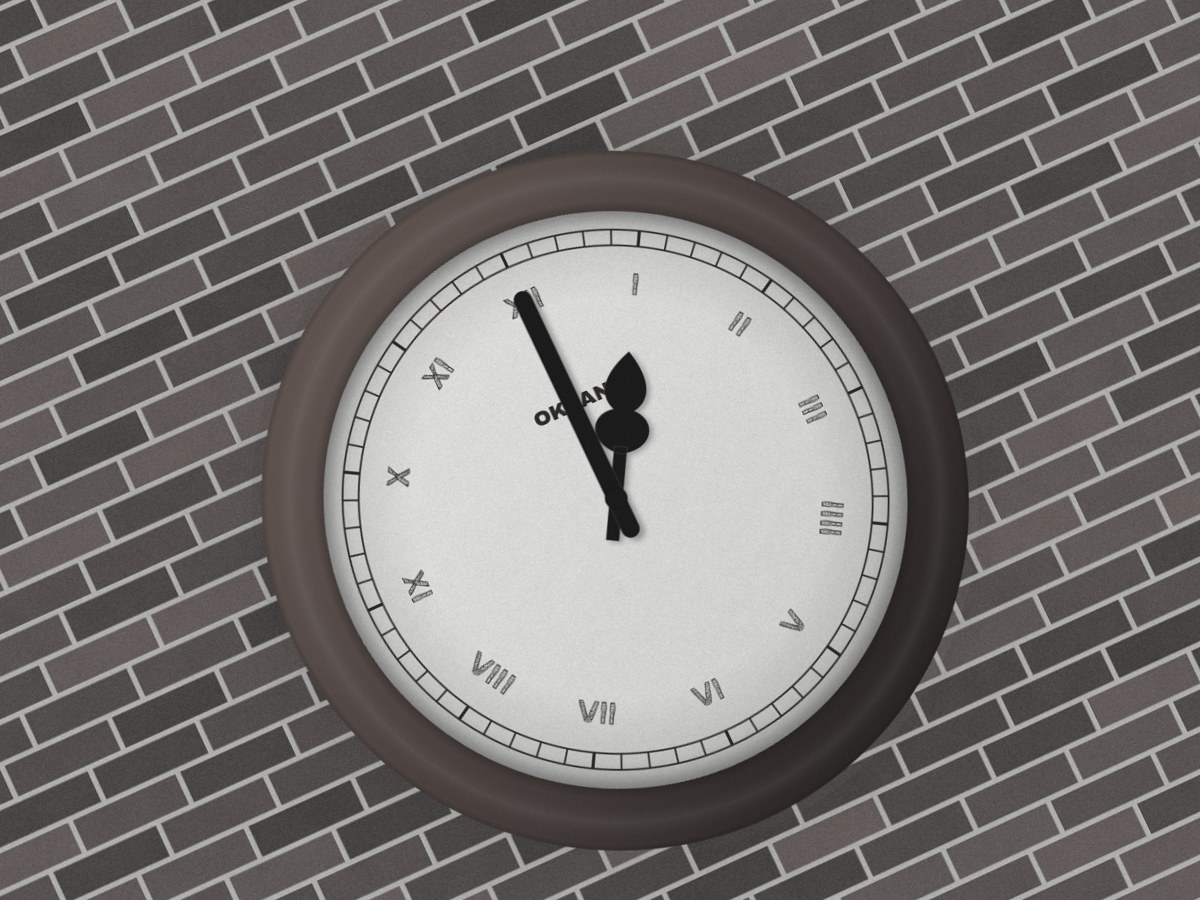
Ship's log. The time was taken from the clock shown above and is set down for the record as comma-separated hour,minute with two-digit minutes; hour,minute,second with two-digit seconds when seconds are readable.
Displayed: 1,00
